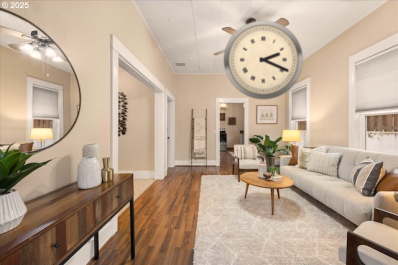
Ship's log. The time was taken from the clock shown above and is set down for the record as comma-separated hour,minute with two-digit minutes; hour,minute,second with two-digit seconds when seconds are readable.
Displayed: 2,19
